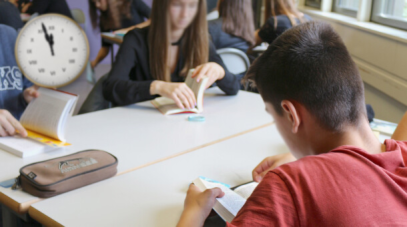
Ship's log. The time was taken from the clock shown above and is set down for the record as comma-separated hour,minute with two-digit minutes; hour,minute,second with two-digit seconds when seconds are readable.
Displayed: 11,57
